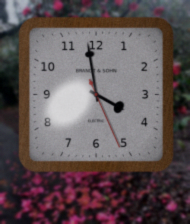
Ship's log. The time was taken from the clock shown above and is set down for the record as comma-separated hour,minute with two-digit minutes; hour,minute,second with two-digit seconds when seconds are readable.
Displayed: 3,58,26
